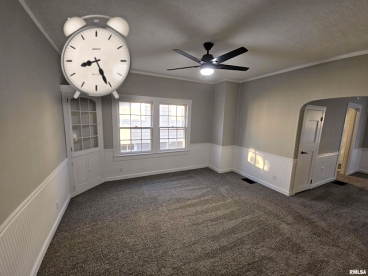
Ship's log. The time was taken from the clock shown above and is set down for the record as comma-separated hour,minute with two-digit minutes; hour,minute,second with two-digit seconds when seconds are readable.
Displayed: 8,26
